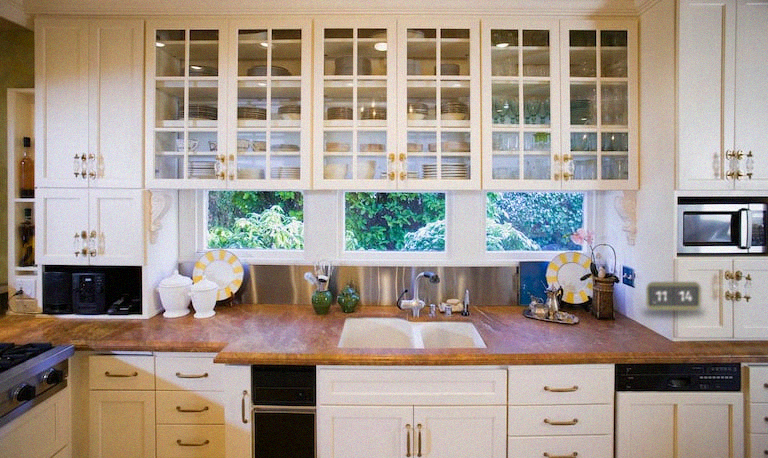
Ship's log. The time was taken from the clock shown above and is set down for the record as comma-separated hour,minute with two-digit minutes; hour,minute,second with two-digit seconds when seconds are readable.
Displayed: 11,14
